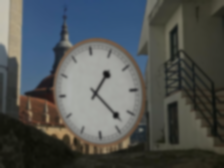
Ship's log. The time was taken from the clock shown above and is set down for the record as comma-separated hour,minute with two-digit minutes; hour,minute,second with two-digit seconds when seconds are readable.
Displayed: 1,23
